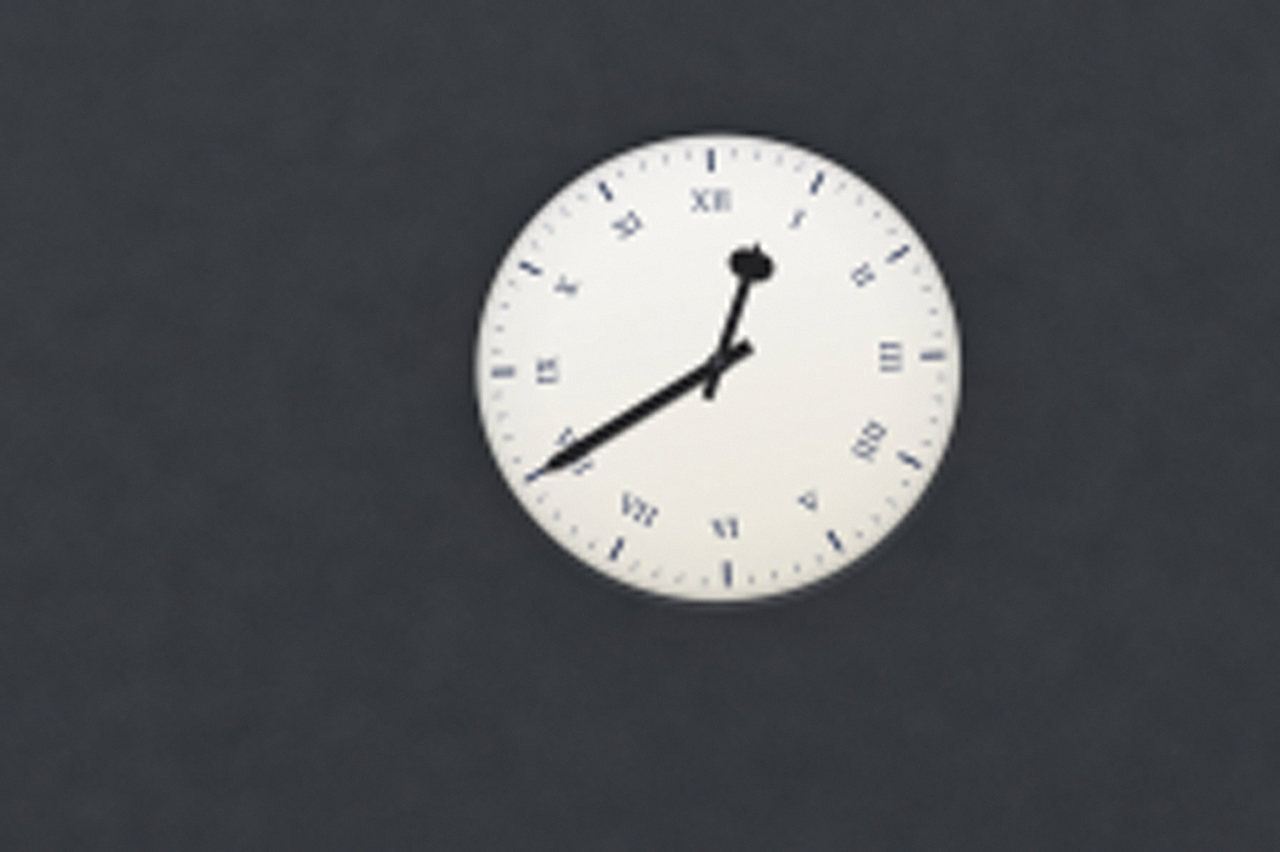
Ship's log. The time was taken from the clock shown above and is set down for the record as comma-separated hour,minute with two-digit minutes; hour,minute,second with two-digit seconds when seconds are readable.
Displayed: 12,40
